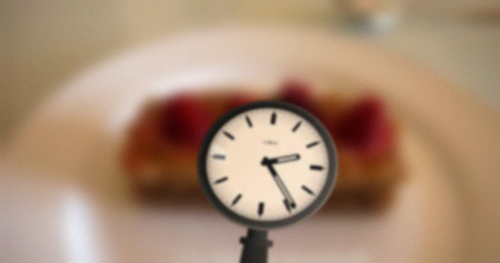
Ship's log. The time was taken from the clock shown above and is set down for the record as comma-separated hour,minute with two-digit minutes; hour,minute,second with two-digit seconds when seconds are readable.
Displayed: 2,24
